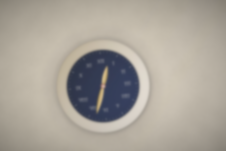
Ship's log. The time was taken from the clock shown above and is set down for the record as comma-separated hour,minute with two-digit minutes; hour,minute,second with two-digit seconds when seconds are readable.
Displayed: 12,33
